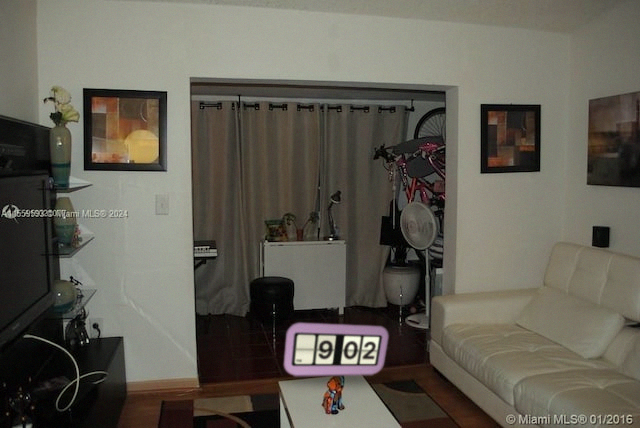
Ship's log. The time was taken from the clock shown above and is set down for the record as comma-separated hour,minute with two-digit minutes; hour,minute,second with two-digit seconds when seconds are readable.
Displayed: 9,02
